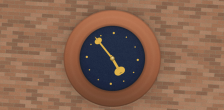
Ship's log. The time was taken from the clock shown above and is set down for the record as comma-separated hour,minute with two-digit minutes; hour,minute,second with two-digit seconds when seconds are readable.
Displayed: 4,53
